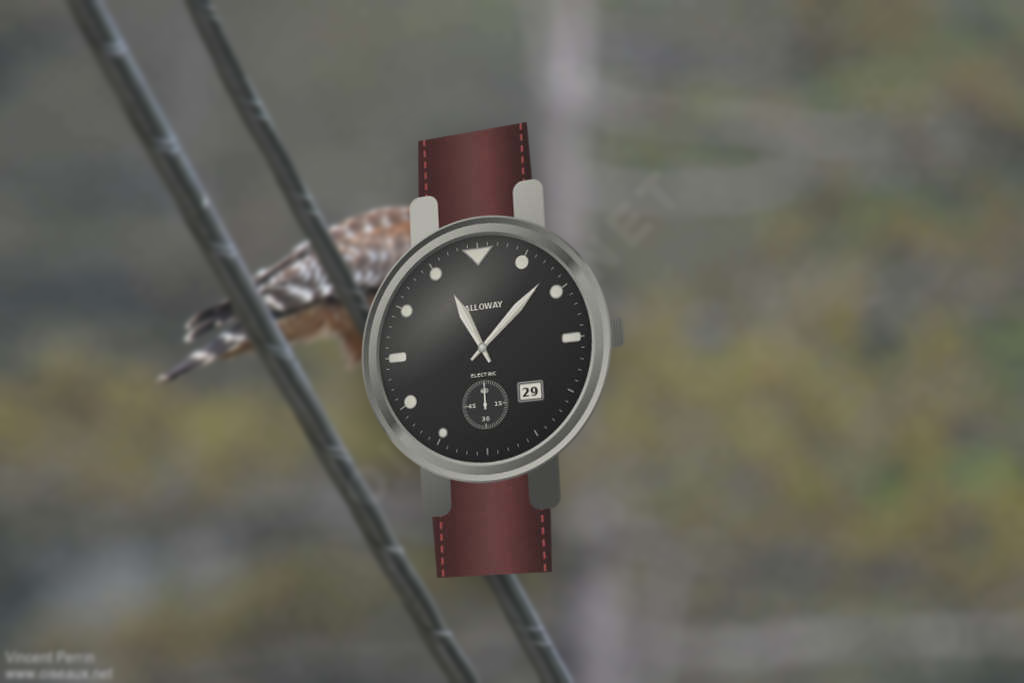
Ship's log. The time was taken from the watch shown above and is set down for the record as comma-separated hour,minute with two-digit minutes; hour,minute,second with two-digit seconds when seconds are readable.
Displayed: 11,08
